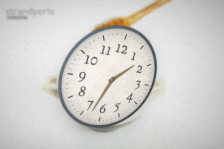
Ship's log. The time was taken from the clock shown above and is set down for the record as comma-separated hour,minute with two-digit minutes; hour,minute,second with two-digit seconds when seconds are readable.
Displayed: 1,33
